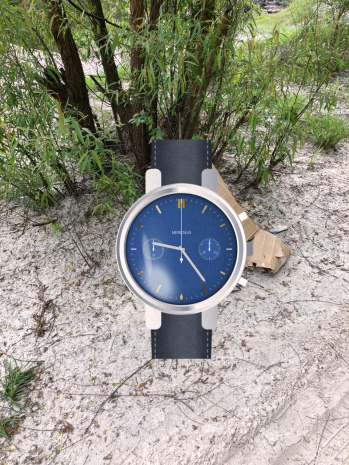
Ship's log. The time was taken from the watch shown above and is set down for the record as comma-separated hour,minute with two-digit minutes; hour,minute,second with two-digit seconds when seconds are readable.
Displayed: 9,24
